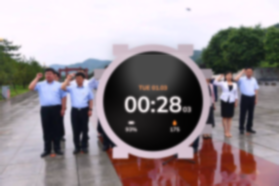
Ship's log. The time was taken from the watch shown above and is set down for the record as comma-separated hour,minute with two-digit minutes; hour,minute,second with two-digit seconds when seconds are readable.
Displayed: 0,28
